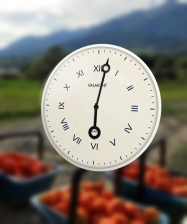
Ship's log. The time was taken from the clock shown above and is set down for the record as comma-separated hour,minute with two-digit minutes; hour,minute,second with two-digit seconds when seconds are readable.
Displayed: 6,02
